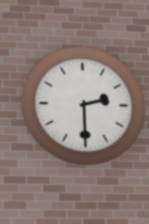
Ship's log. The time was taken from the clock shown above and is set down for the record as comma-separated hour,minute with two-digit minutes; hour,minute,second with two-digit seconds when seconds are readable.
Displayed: 2,30
